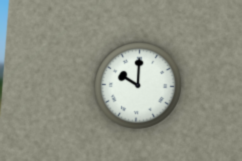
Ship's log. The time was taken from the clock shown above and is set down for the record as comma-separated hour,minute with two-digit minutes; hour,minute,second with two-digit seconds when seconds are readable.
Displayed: 10,00
